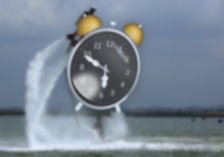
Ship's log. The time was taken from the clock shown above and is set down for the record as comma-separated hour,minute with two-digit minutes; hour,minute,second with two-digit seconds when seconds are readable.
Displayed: 5,49
